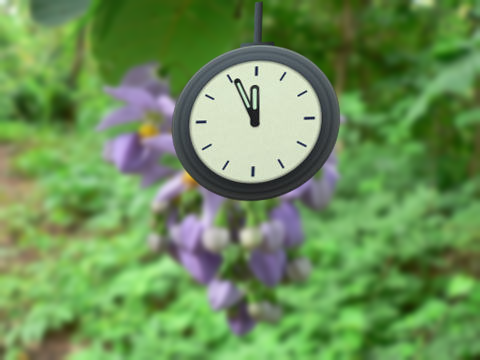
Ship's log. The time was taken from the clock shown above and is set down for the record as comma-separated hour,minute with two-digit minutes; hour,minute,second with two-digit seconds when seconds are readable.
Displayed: 11,56
